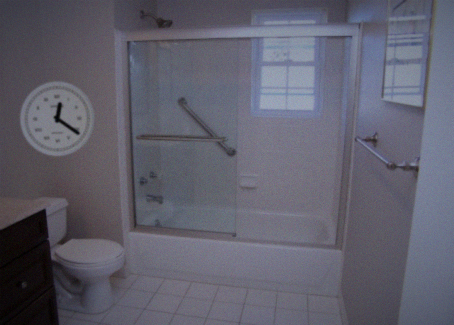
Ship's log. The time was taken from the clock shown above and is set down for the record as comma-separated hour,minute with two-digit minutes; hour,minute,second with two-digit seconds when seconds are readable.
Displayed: 12,21
